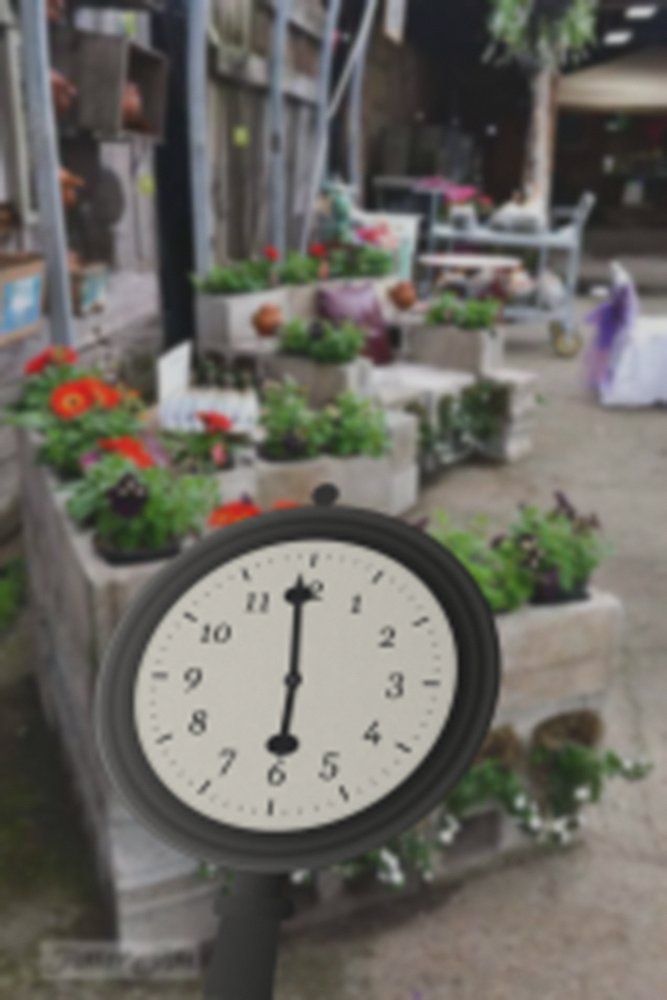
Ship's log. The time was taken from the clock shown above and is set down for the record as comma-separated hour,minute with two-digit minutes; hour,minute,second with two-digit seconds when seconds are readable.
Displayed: 5,59
